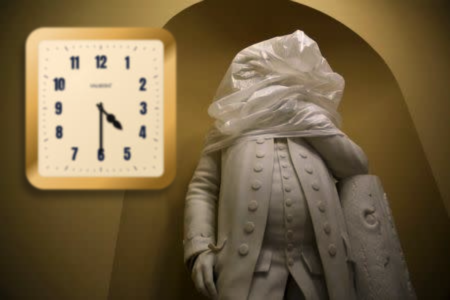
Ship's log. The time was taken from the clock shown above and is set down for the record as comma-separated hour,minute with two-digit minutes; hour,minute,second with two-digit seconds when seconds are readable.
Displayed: 4,30
